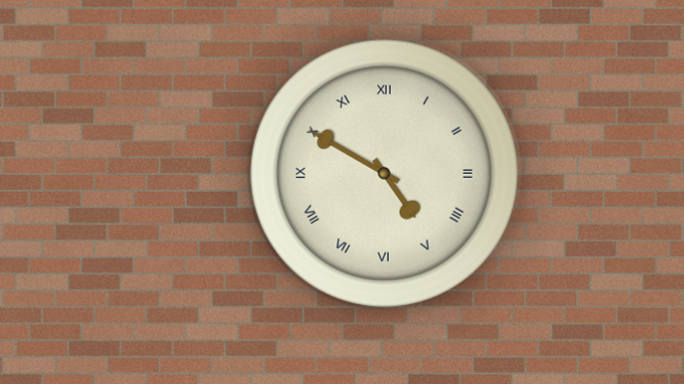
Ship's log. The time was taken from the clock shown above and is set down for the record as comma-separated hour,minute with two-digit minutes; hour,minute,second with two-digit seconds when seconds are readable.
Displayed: 4,50
